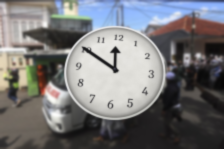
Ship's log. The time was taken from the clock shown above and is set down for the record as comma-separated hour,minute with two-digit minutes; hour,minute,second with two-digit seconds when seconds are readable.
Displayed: 11,50
